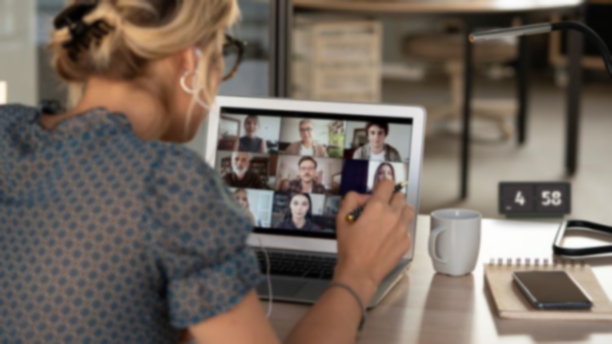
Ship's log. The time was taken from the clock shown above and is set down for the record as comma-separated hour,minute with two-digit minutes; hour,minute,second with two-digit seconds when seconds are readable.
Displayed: 4,58
